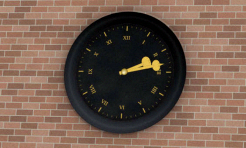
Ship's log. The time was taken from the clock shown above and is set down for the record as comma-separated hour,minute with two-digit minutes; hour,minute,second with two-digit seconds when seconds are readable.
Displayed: 2,13
